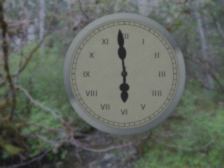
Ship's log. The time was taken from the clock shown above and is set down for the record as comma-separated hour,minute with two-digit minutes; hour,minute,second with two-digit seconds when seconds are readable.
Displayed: 5,59
